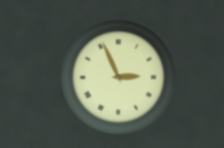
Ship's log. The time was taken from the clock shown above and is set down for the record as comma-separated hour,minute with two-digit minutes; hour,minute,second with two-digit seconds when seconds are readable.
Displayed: 2,56
